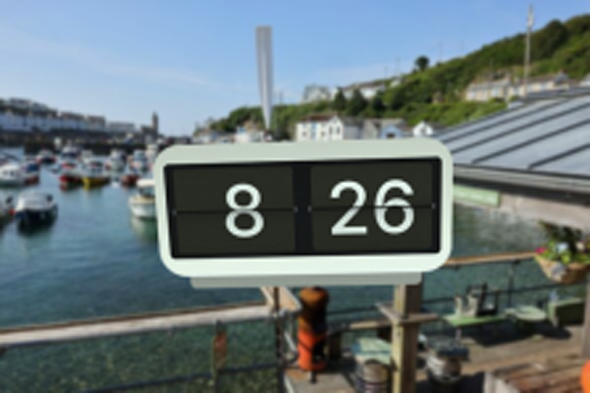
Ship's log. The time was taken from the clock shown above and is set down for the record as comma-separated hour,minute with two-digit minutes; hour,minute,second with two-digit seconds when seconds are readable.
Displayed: 8,26
